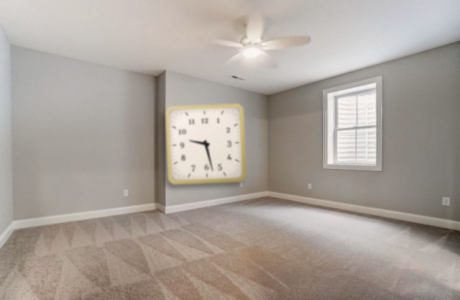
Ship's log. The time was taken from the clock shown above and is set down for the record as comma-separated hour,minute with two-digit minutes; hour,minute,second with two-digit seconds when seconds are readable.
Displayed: 9,28
